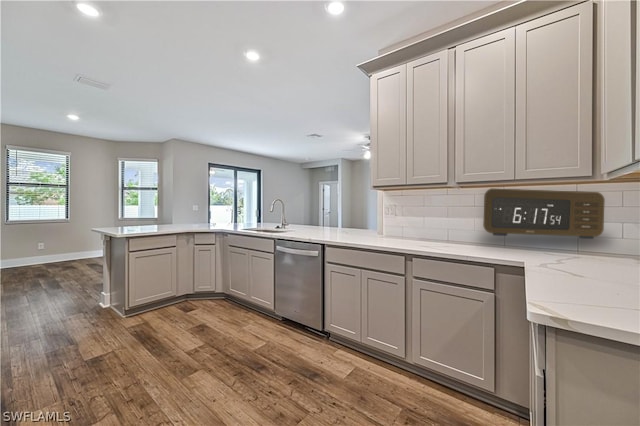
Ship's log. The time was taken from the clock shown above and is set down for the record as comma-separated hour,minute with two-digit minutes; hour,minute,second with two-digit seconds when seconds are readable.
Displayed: 6,17
